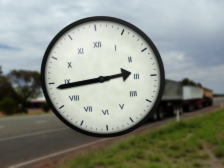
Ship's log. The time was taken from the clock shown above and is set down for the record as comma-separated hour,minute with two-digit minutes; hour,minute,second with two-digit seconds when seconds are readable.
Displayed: 2,44
